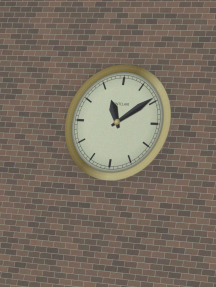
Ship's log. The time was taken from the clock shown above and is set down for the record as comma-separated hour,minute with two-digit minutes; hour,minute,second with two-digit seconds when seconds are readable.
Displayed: 11,09
